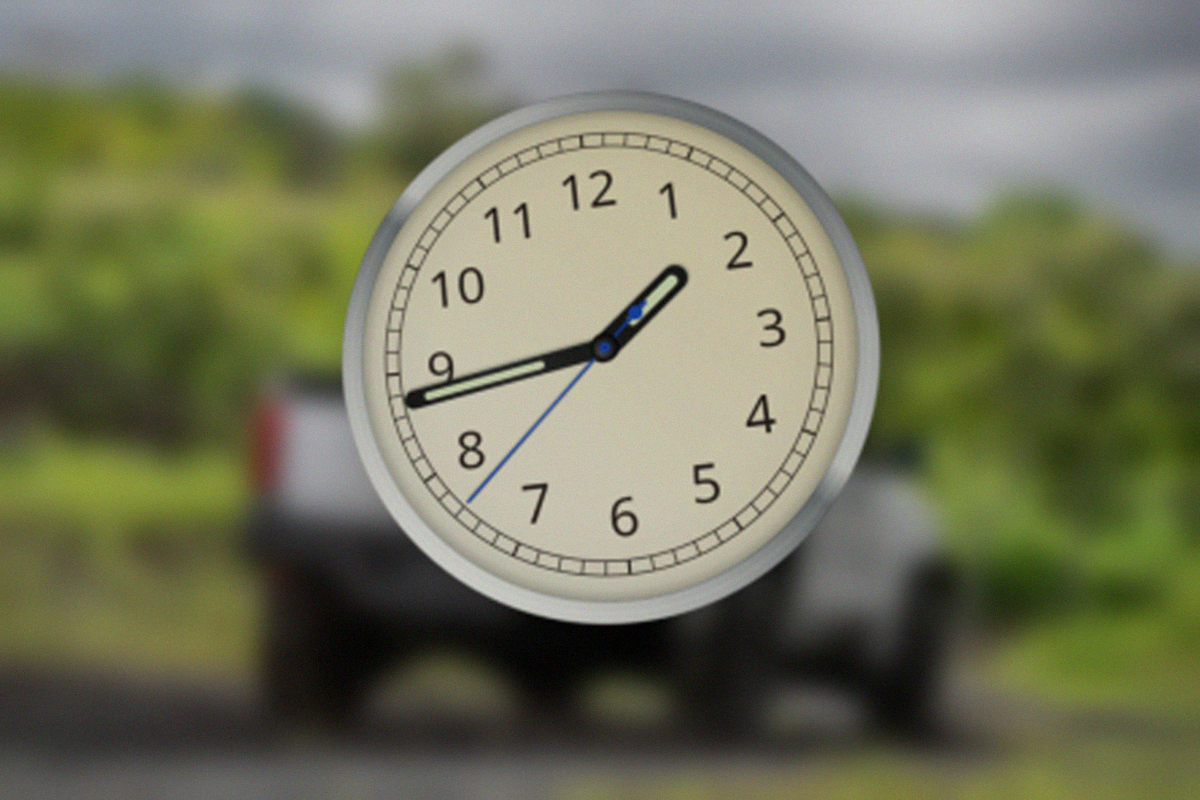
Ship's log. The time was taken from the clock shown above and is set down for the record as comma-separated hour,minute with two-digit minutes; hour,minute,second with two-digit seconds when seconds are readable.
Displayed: 1,43,38
